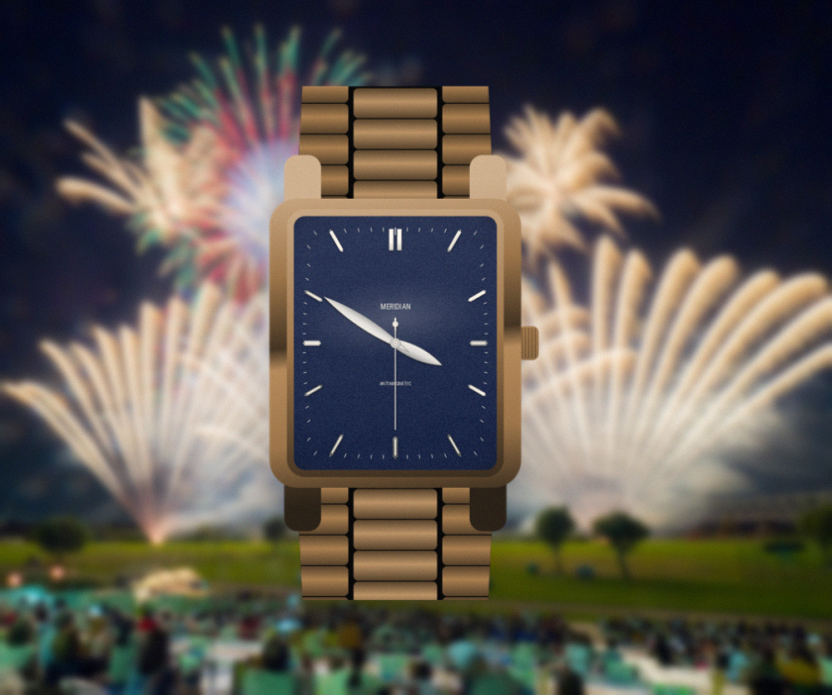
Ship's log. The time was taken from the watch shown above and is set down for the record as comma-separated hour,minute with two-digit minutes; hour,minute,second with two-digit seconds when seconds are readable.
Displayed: 3,50,30
